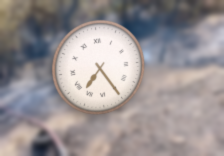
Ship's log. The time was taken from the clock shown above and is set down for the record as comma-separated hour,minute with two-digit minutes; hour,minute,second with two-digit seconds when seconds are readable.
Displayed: 7,25
